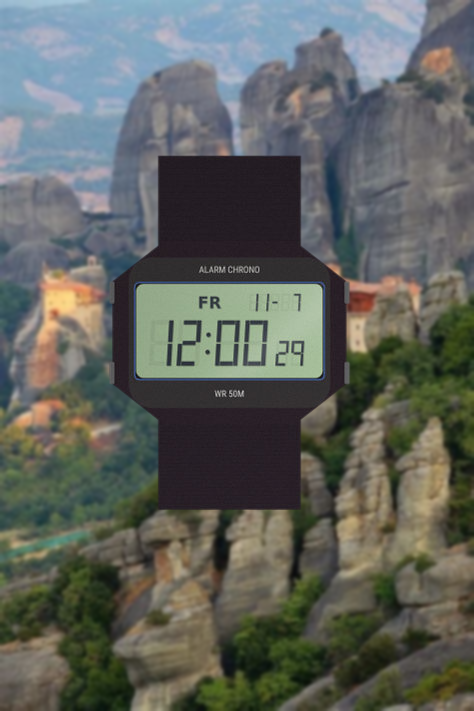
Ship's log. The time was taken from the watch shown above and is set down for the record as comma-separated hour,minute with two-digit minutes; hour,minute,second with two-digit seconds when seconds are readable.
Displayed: 12,00,29
